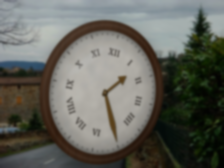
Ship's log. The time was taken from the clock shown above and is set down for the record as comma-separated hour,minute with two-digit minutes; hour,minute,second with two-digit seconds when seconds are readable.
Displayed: 1,25
